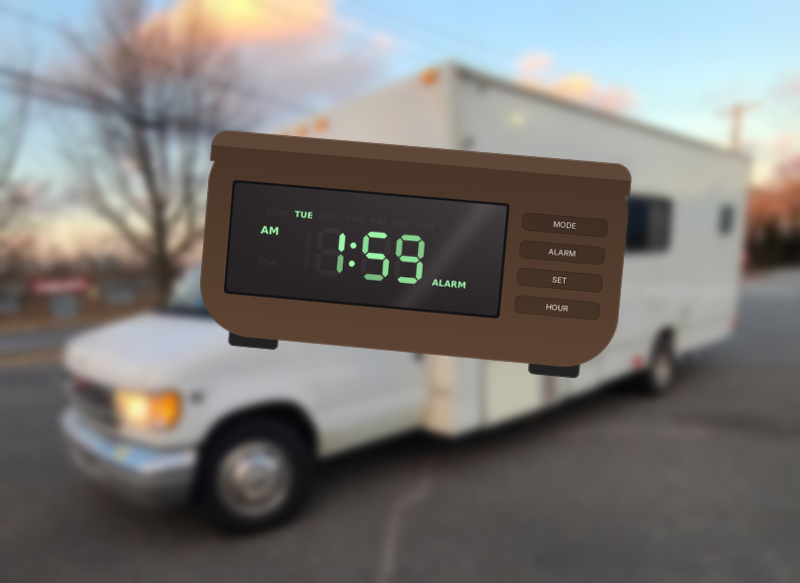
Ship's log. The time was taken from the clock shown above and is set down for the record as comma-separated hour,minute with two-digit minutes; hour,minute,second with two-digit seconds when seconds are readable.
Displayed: 1,59
